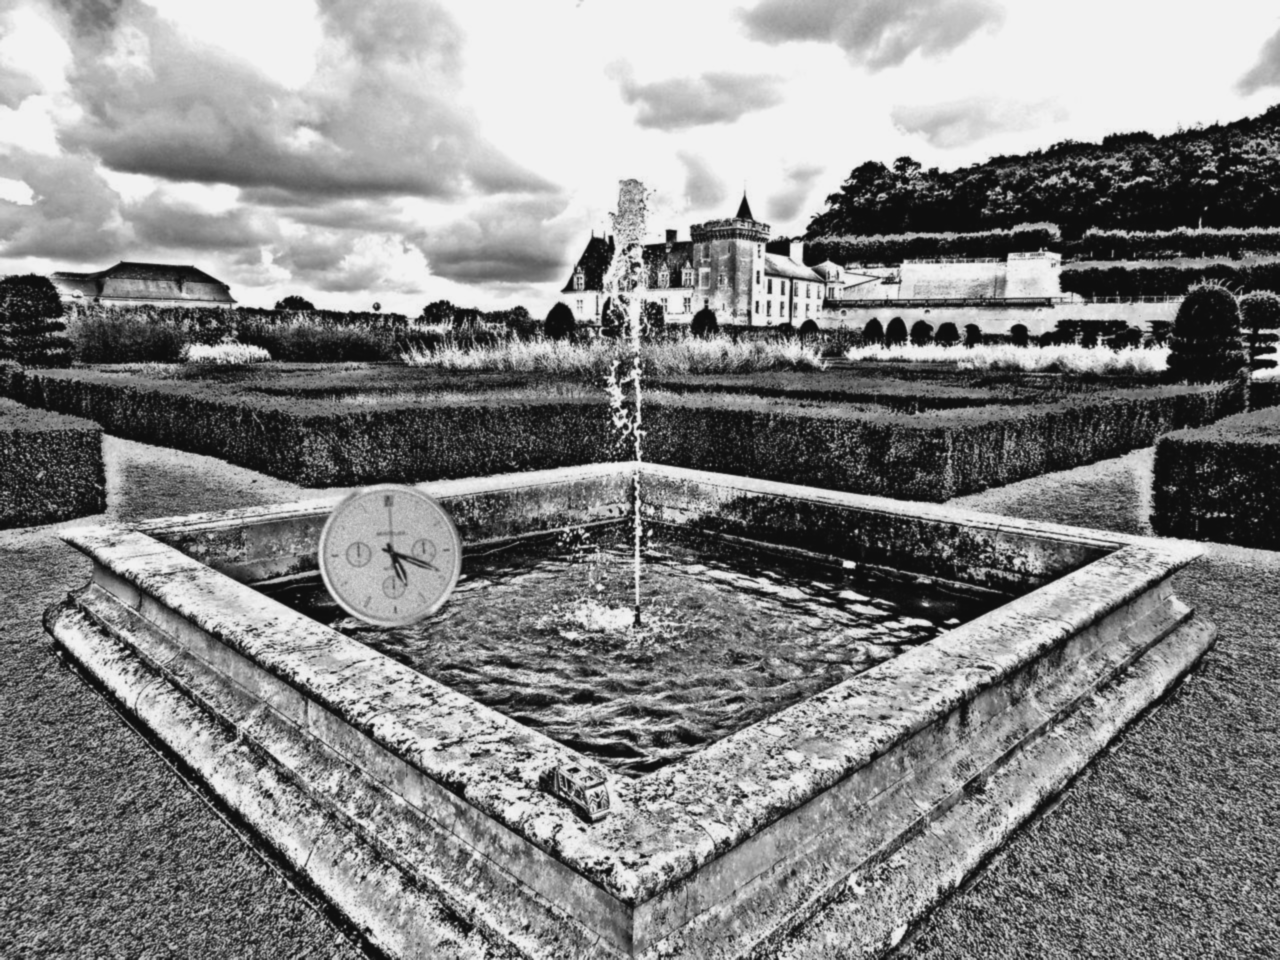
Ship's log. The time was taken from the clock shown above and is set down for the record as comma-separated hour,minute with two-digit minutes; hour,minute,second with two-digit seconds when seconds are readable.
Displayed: 5,19
